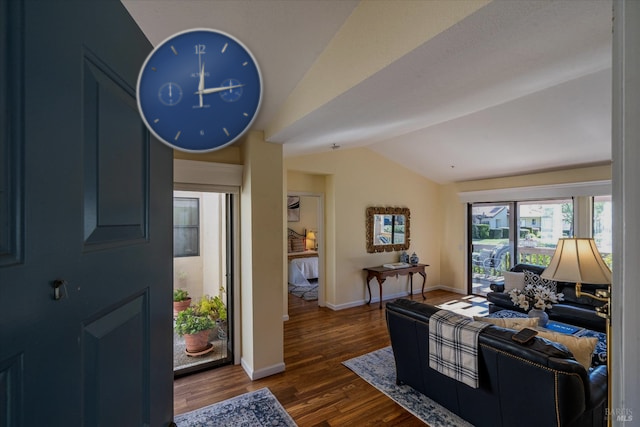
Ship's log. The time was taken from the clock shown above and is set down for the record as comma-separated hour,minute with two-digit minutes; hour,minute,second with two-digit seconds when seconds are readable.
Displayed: 12,14
